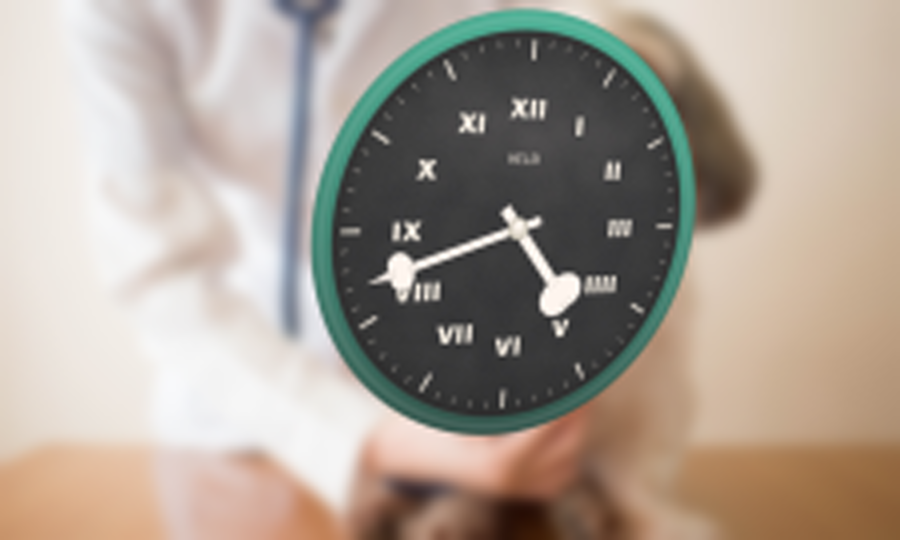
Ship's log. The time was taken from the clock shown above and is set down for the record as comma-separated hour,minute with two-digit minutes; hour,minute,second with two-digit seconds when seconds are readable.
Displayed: 4,42
